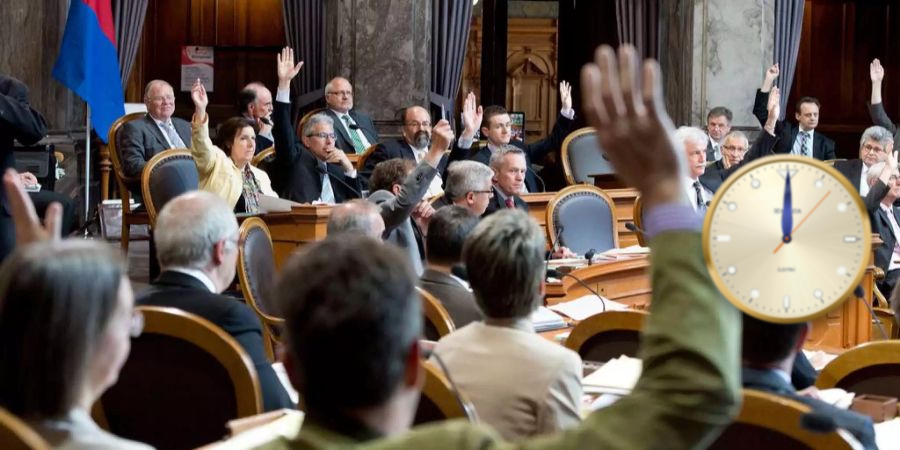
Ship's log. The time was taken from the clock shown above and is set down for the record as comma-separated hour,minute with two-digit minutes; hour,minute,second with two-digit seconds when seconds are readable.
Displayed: 12,00,07
